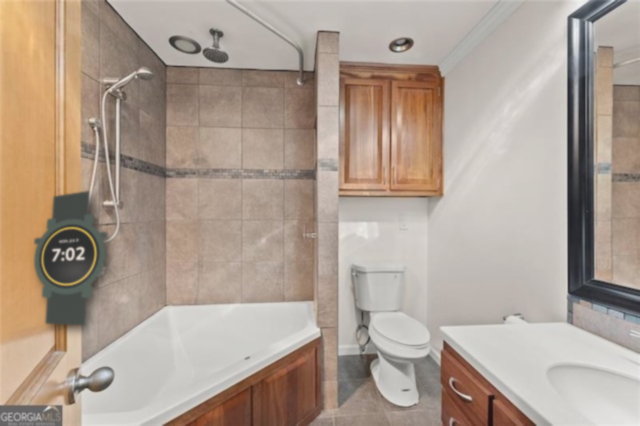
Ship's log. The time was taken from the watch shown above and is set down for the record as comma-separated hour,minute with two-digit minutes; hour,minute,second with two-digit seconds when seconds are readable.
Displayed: 7,02
